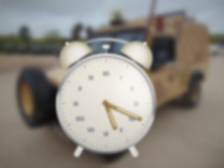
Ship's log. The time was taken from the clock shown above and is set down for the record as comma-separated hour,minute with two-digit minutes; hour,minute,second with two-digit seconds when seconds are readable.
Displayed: 5,19
